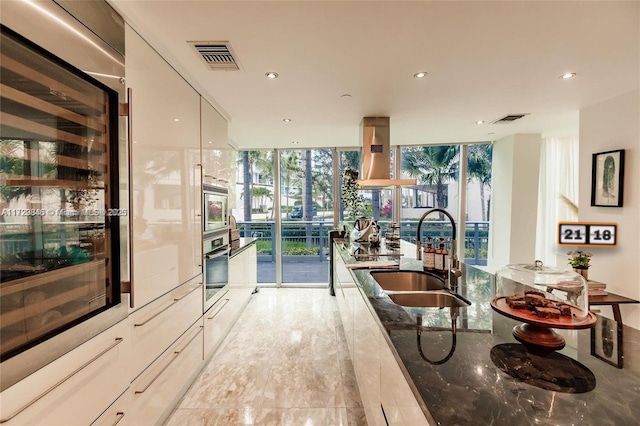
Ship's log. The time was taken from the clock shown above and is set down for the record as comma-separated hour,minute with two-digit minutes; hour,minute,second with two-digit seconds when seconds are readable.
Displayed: 21,18
